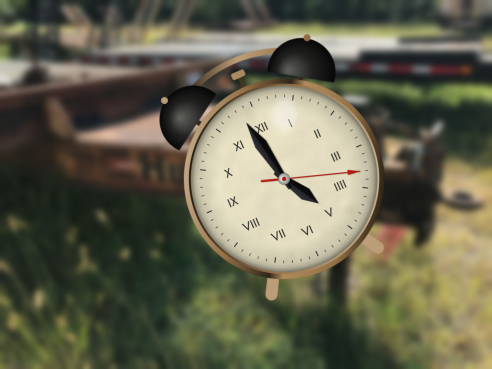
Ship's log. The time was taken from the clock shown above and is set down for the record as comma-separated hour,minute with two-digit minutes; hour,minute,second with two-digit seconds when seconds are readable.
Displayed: 4,58,18
